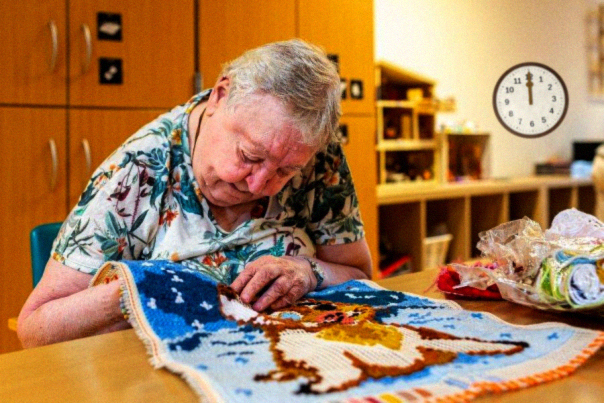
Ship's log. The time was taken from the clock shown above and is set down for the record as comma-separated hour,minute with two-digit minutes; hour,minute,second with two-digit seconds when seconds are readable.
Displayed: 12,00
